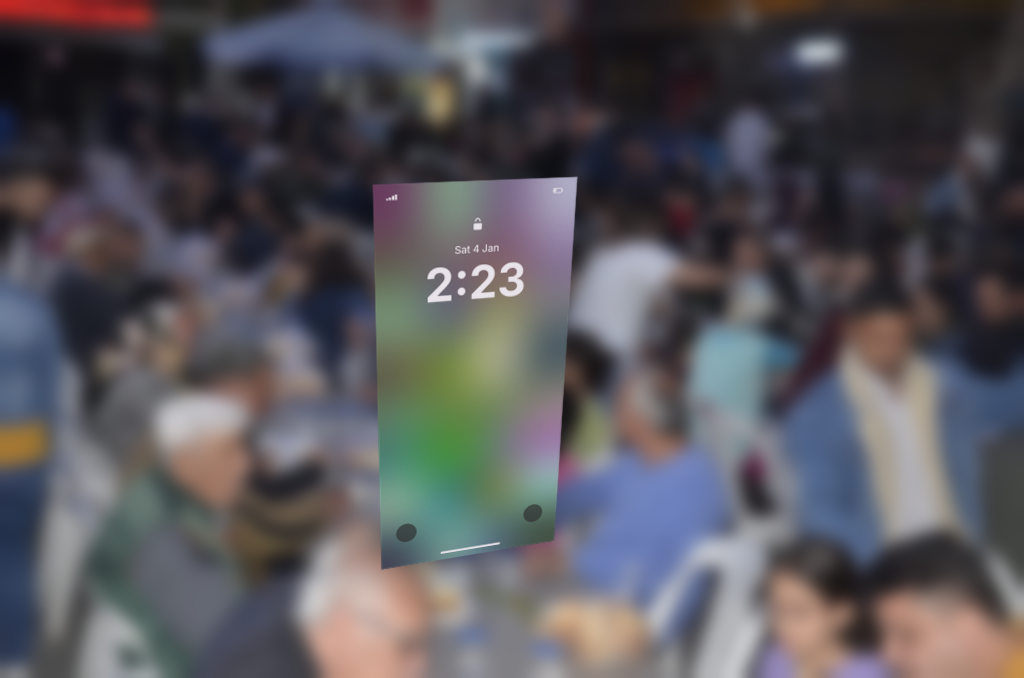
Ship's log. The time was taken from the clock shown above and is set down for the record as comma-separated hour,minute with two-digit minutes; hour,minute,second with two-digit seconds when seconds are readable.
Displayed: 2,23
